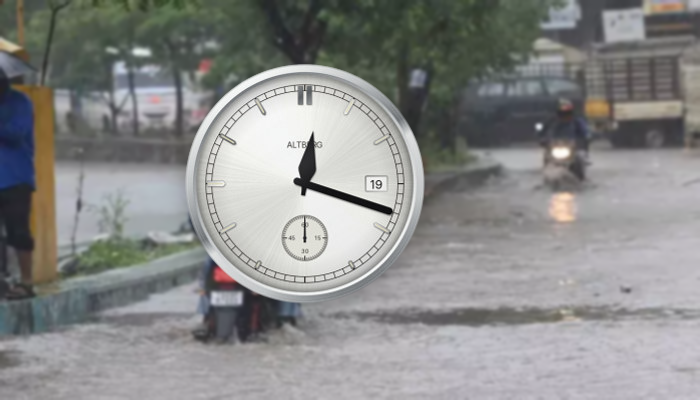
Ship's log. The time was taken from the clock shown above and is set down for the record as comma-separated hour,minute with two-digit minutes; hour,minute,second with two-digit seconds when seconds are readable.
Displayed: 12,18
